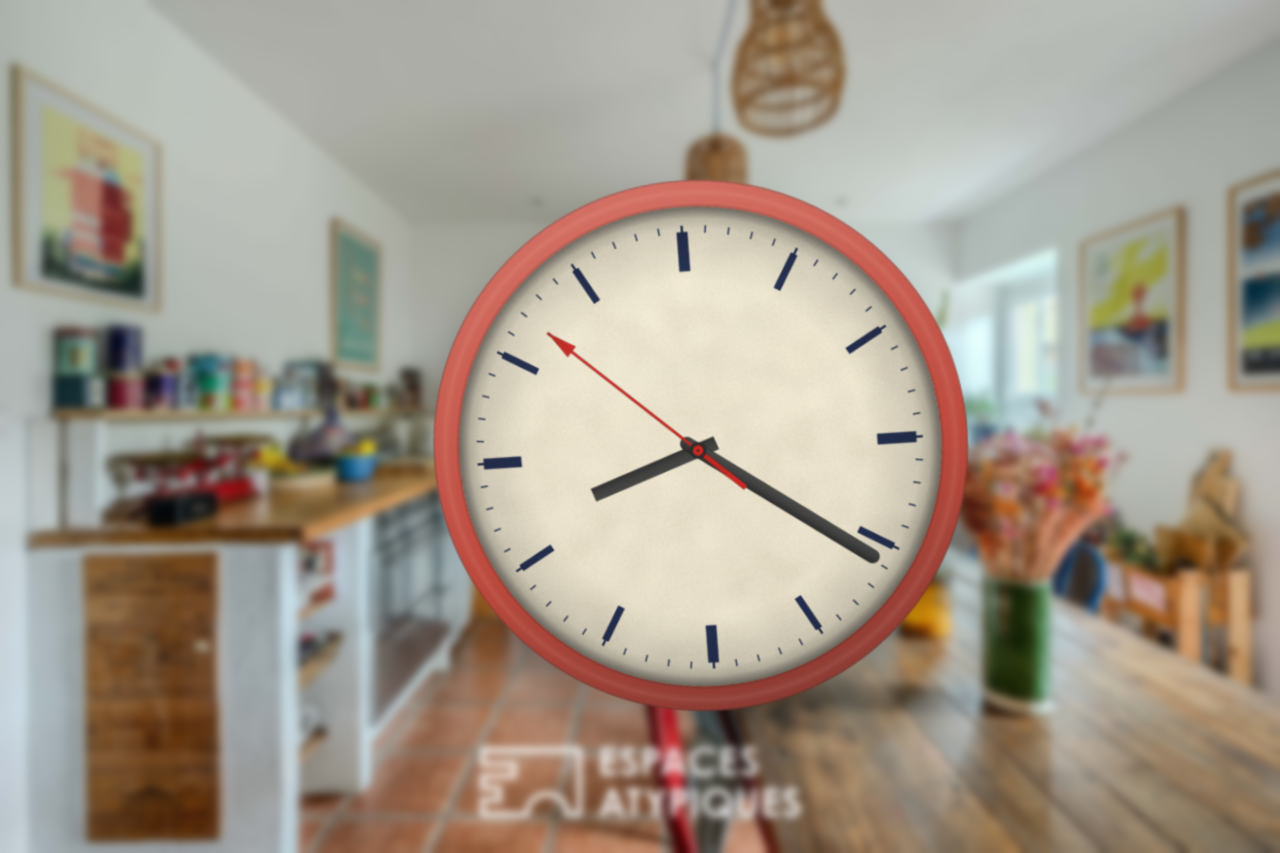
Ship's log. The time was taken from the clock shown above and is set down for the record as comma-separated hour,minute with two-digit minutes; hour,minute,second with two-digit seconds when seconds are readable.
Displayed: 8,20,52
